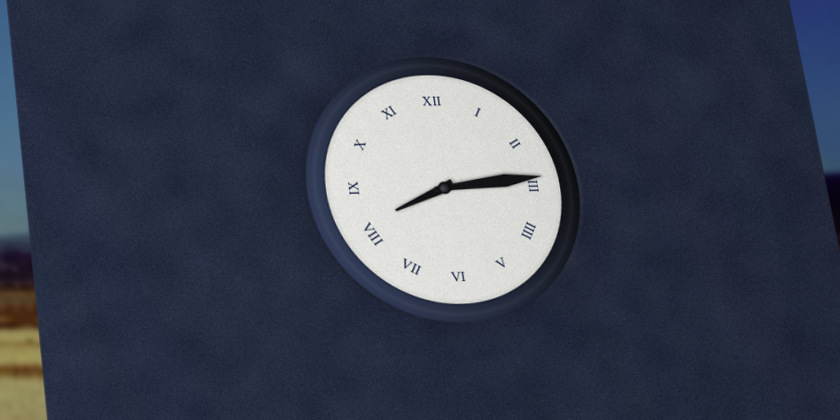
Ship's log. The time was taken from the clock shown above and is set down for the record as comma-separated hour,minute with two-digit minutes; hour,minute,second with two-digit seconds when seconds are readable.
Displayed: 8,14
